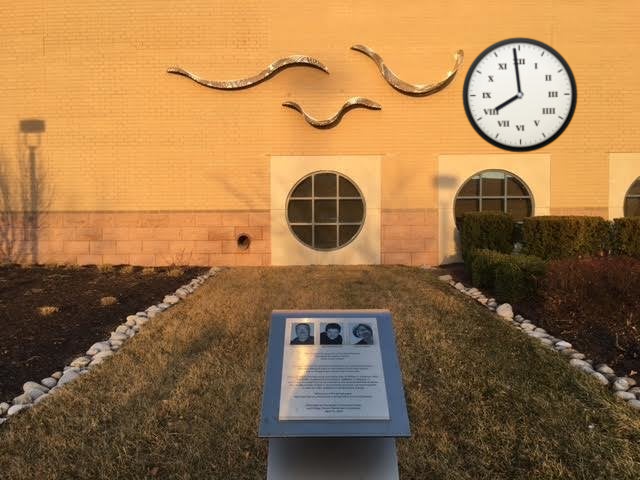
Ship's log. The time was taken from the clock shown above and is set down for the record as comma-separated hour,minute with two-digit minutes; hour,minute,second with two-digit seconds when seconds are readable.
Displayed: 7,59
